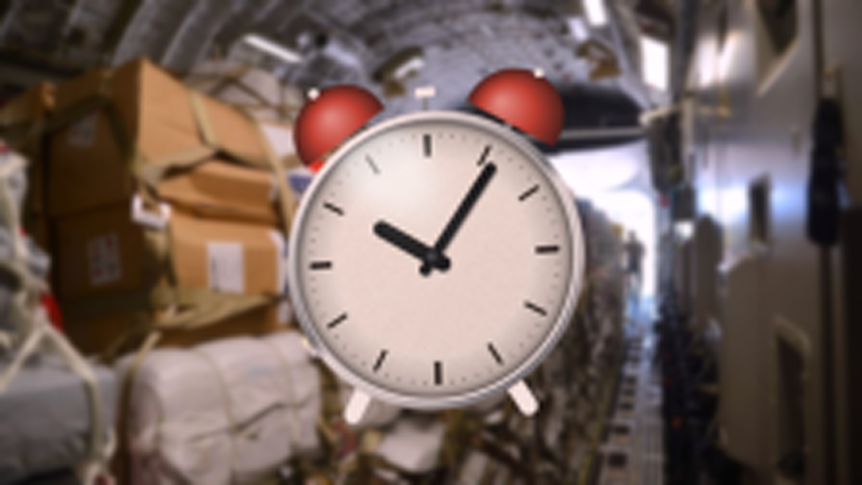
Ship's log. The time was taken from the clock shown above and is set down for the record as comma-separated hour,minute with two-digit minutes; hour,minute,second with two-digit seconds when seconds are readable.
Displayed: 10,06
